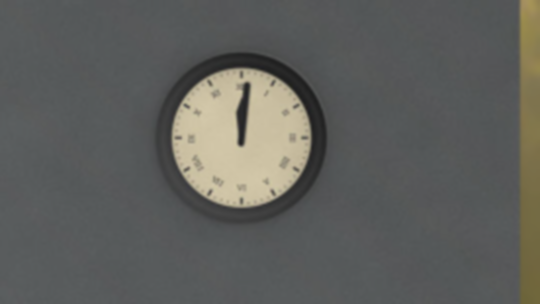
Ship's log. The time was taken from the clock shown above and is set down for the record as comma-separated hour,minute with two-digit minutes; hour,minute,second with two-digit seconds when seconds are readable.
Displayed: 12,01
